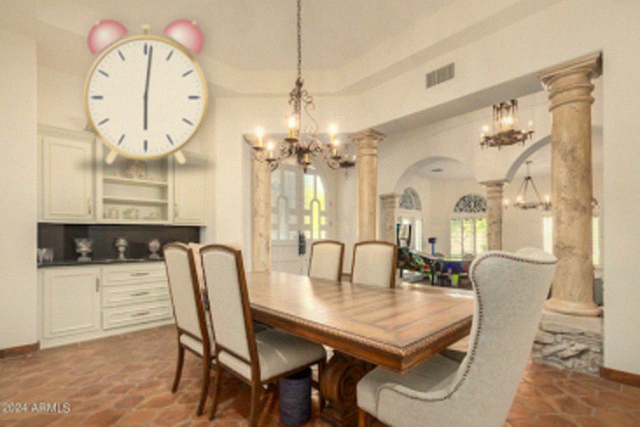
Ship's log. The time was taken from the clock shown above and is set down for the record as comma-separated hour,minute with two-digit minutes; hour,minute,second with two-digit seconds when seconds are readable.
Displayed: 6,01
